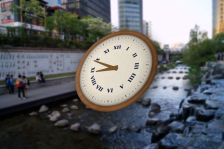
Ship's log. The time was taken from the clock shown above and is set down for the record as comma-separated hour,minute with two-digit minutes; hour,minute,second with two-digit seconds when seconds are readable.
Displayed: 8,49
